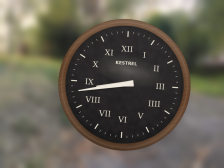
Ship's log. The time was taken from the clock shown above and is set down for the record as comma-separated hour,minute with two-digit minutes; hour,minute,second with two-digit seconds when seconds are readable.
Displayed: 8,43
